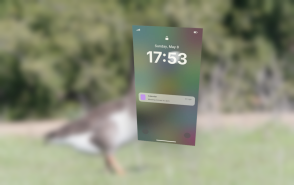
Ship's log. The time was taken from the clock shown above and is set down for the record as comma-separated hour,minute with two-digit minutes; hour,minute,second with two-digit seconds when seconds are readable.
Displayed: 17,53
